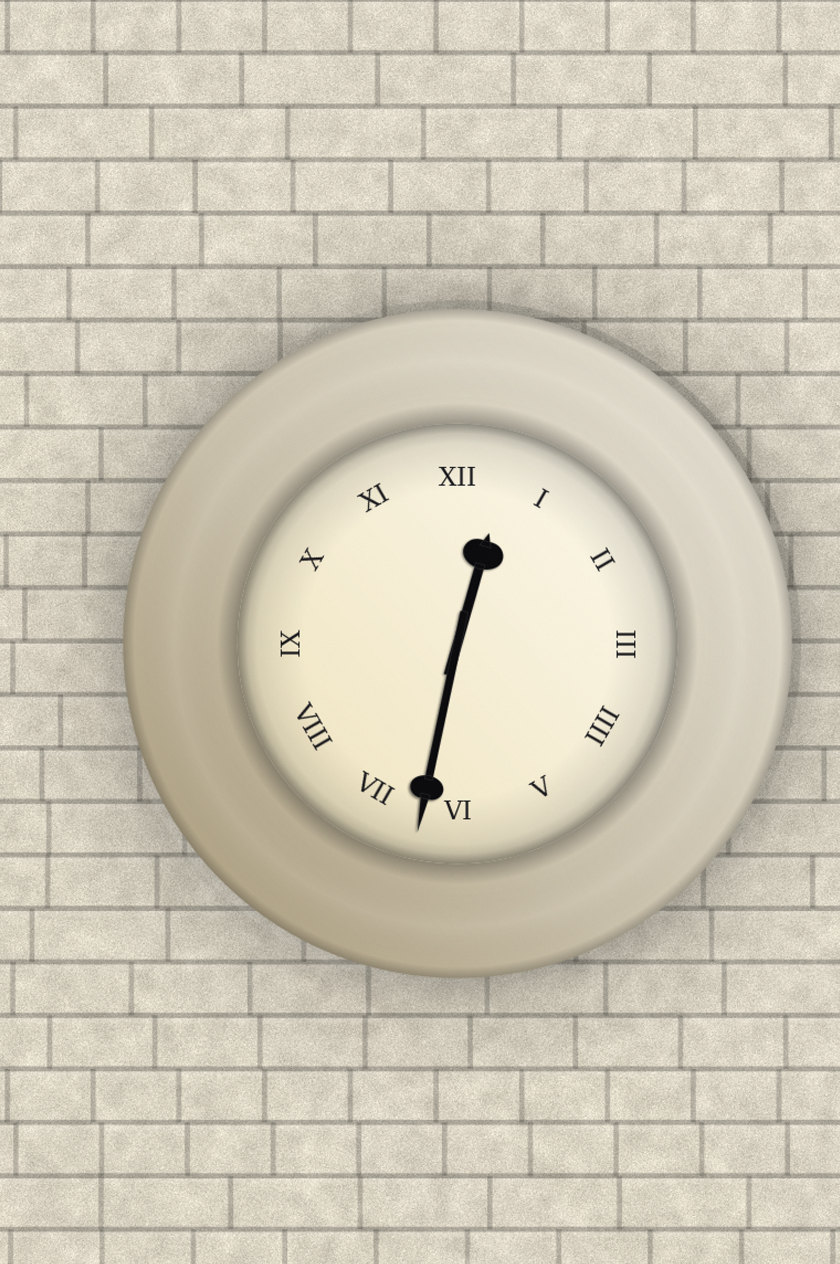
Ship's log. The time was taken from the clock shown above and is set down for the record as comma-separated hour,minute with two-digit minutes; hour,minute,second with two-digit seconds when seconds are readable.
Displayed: 12,32
